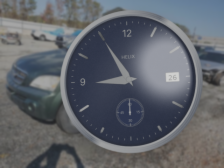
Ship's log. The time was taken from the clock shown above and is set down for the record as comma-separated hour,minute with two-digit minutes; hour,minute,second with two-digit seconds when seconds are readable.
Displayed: 8,55
